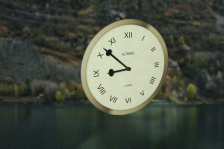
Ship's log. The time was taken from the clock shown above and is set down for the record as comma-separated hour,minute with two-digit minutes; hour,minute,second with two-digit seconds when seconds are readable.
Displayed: 8,52
